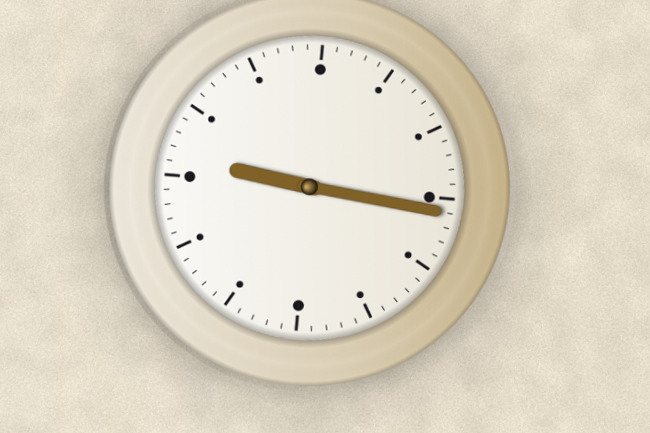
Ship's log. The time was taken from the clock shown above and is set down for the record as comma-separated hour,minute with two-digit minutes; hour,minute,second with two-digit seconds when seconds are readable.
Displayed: 9,16
